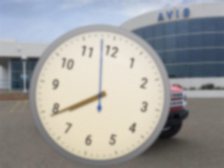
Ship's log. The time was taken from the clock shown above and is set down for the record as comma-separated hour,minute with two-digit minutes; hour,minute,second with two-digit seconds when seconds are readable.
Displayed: 7,38,58
